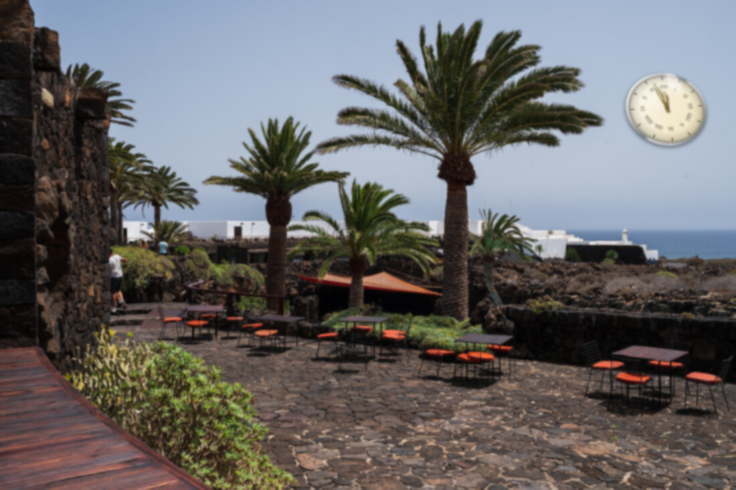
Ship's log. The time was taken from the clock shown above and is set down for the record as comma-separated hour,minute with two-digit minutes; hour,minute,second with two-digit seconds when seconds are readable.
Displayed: 11,57
